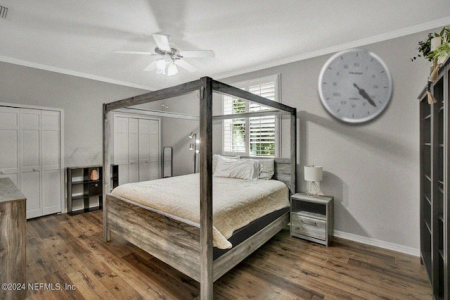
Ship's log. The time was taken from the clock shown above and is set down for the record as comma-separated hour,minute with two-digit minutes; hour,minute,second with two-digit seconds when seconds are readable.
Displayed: 4,22
